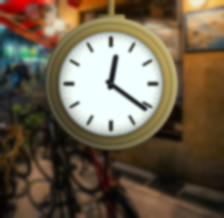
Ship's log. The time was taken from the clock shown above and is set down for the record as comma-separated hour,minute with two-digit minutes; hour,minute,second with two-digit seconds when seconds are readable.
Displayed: 12,21
